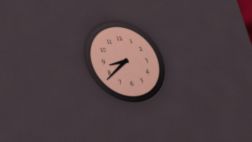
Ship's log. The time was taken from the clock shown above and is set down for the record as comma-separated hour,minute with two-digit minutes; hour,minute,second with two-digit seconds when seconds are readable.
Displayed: 8,39
